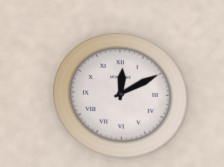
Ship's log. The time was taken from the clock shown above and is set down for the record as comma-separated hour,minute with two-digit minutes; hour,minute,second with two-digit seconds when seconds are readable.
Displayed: 12,10
